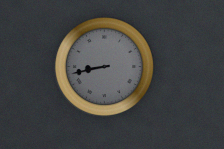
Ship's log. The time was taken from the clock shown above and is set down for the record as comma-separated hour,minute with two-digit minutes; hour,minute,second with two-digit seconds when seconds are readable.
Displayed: 8,43
